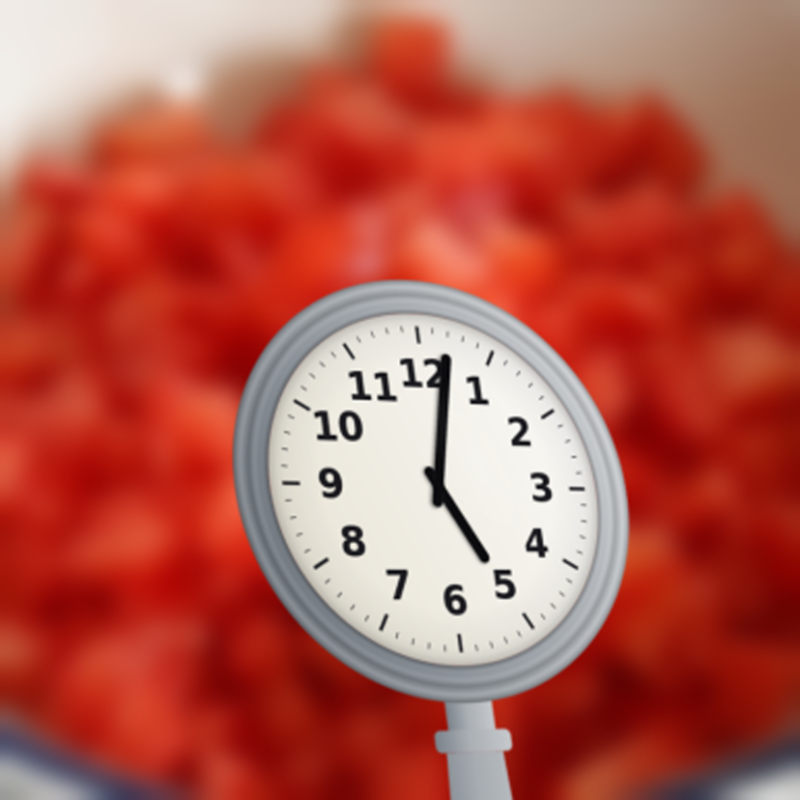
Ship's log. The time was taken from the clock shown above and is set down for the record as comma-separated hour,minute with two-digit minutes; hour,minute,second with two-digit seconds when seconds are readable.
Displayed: 5,02
